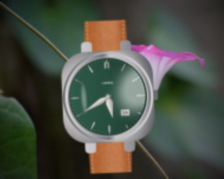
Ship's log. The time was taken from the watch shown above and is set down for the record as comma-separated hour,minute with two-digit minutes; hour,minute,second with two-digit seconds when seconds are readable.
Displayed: 5,40
